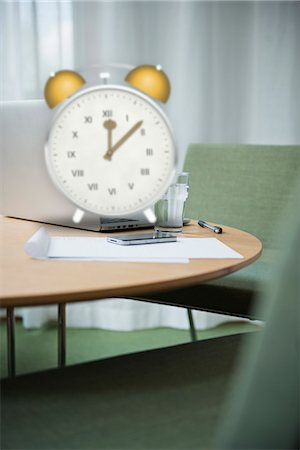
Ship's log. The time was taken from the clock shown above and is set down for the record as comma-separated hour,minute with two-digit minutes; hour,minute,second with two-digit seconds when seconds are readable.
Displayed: 12,08
